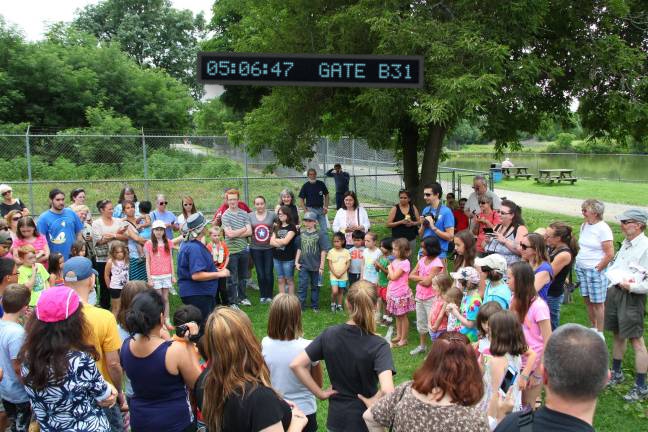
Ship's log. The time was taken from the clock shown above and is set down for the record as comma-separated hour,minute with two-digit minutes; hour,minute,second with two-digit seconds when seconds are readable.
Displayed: 5,06,47
